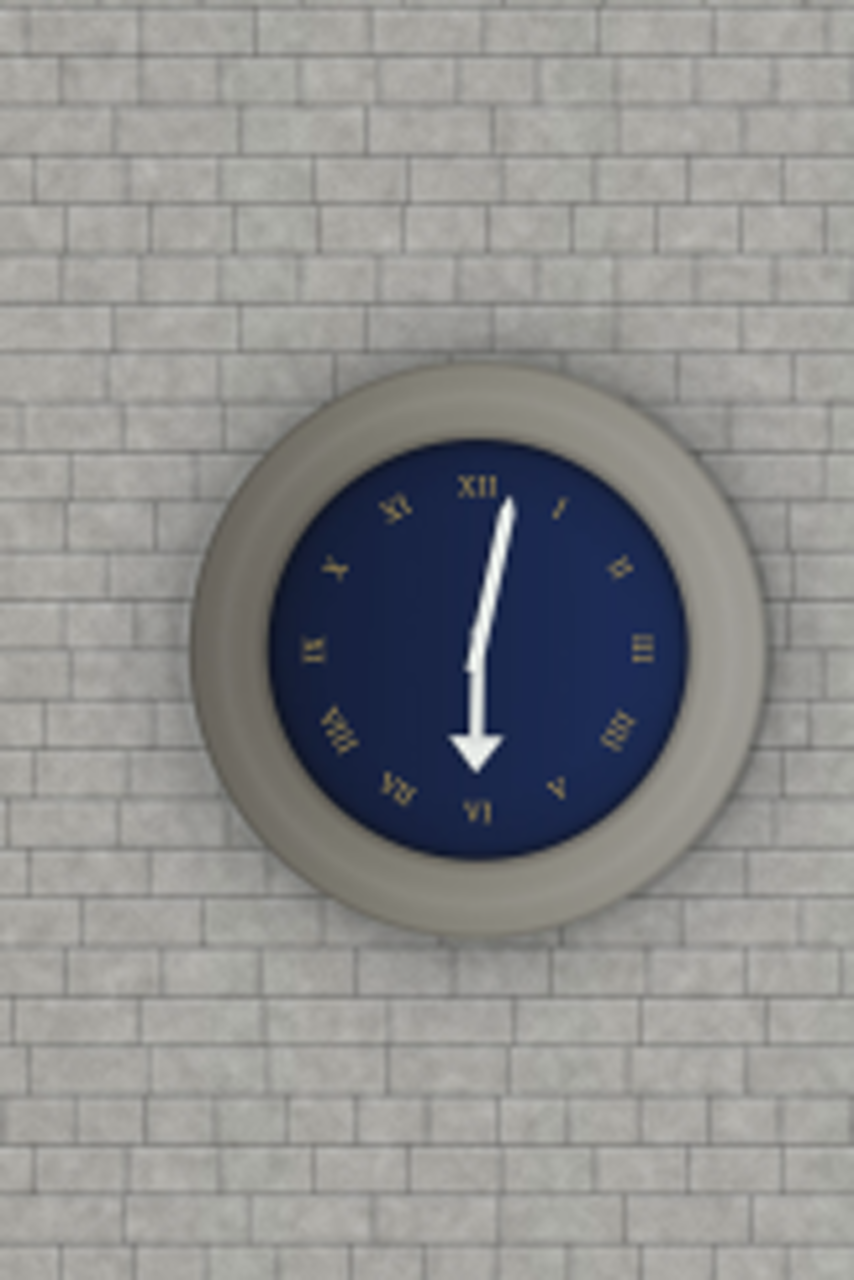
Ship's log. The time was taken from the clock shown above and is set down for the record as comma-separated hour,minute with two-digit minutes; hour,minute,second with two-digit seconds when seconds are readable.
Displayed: 6,02
